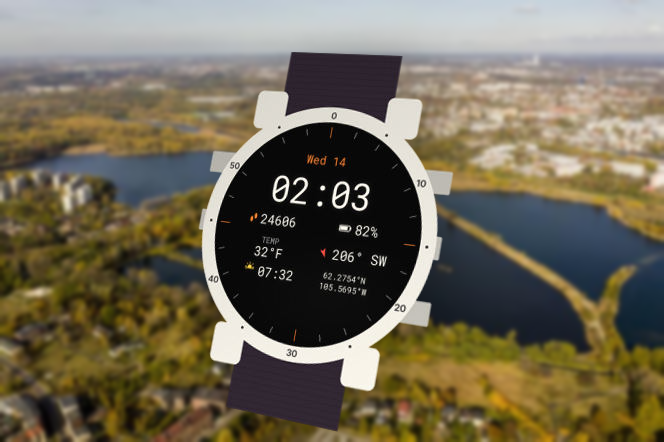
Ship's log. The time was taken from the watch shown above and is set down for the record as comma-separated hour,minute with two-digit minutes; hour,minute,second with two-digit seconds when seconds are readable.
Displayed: 2,03
